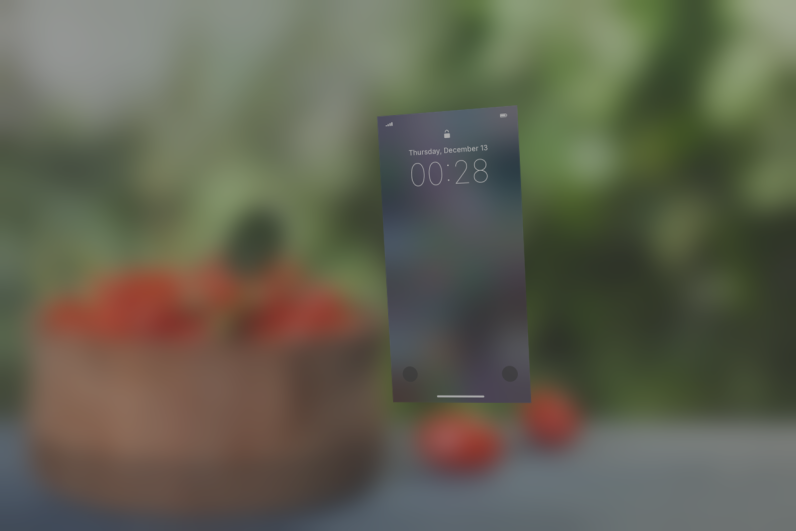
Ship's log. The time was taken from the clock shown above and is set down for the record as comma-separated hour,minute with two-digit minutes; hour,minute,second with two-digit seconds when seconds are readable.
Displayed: 0,28
